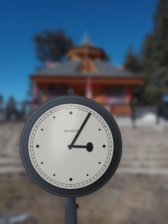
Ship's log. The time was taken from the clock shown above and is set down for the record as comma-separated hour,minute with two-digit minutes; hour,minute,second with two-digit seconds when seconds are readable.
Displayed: 3,05
